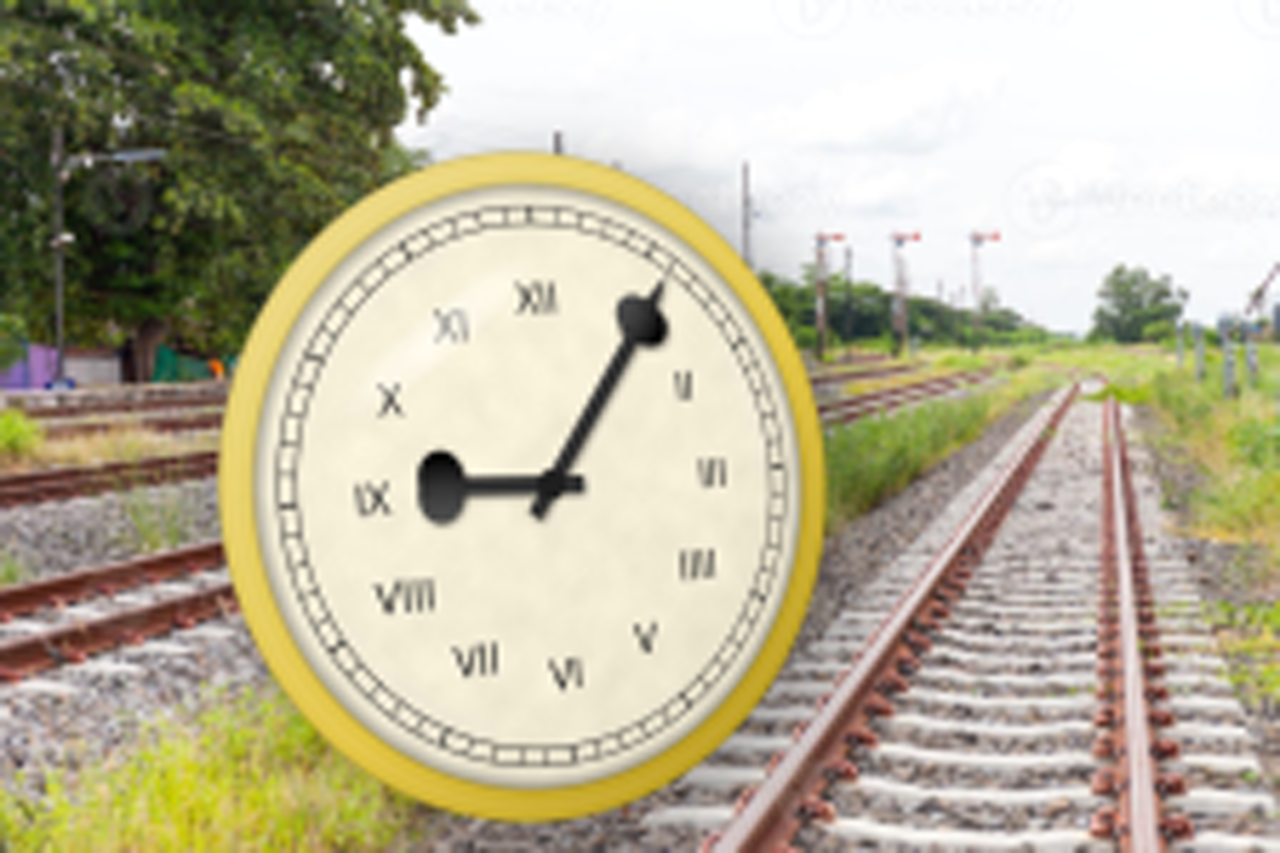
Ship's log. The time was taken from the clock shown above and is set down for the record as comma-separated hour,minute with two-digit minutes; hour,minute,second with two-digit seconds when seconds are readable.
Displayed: 9,06
